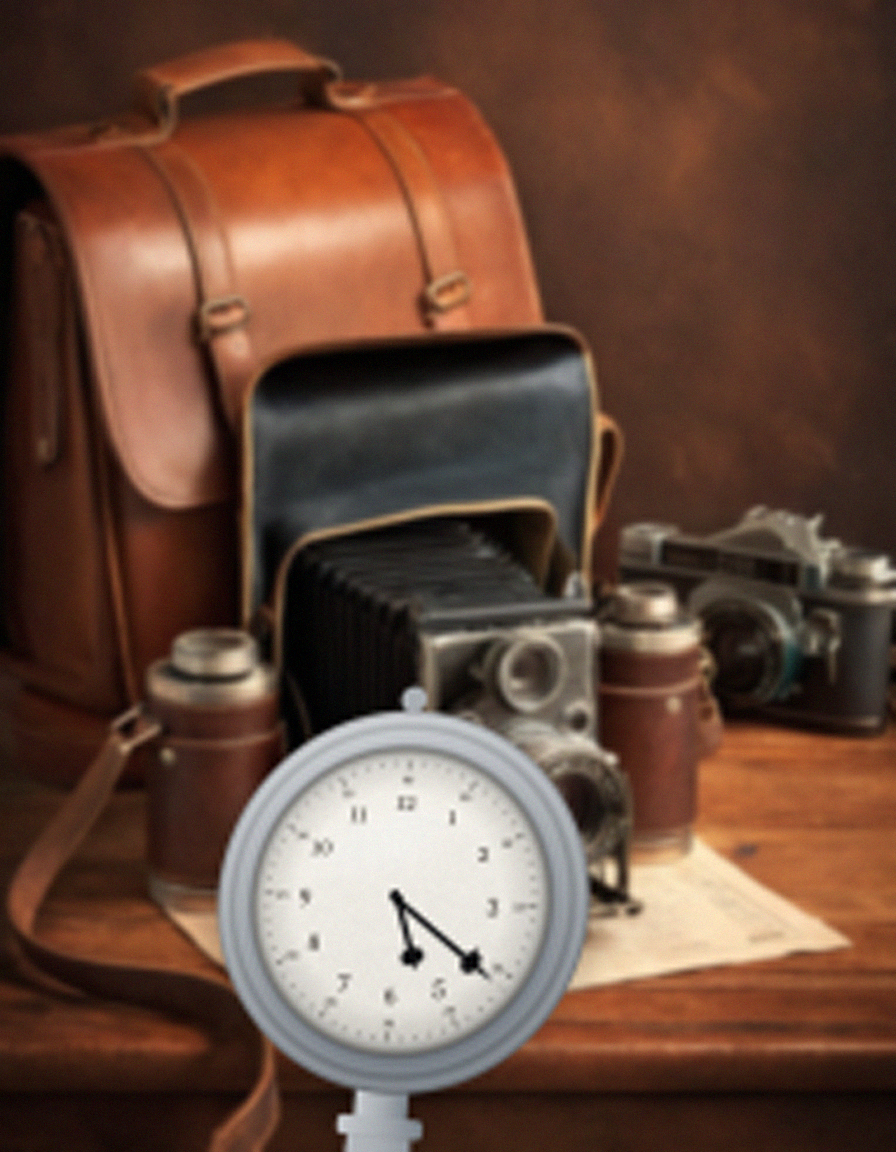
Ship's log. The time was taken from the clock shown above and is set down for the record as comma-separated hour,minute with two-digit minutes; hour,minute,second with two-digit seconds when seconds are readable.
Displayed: 5,21
